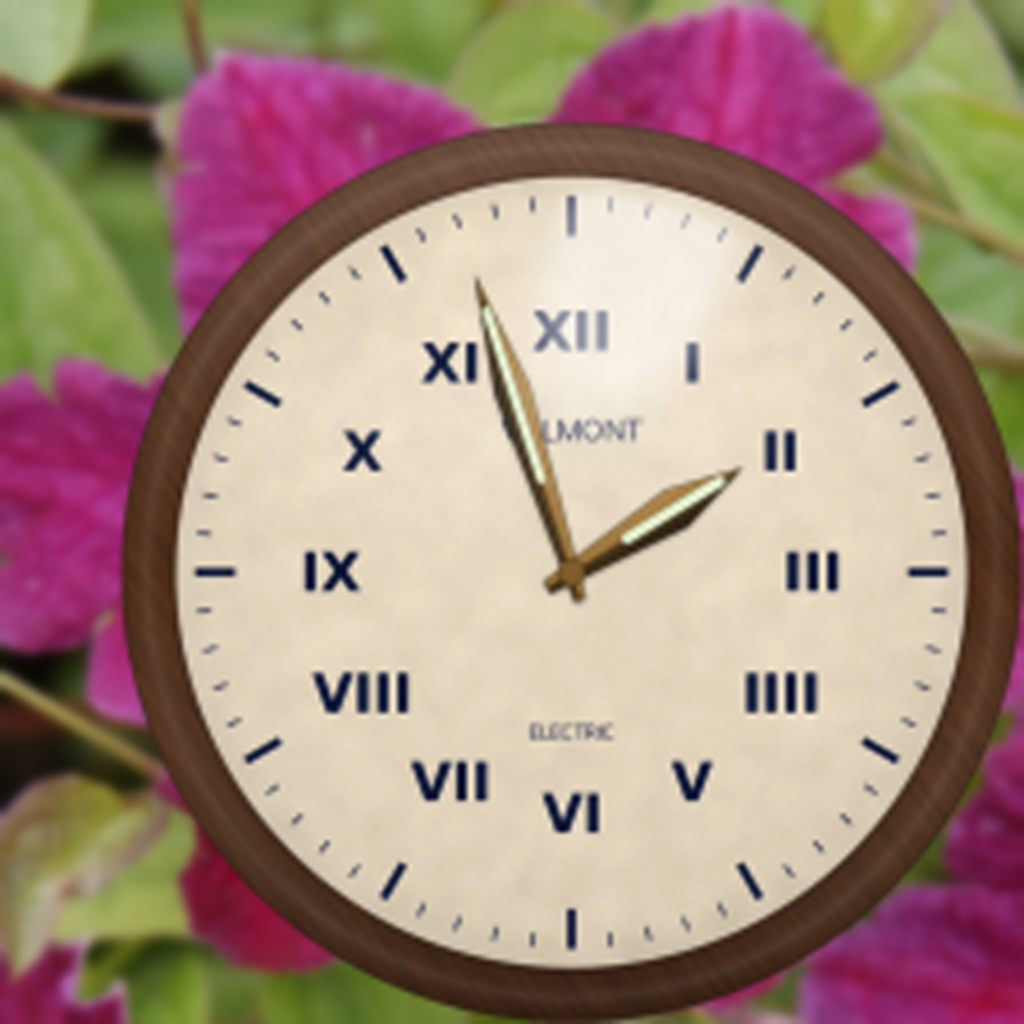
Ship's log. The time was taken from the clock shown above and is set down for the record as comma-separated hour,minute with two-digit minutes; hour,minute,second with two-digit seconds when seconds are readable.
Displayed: 1,57
